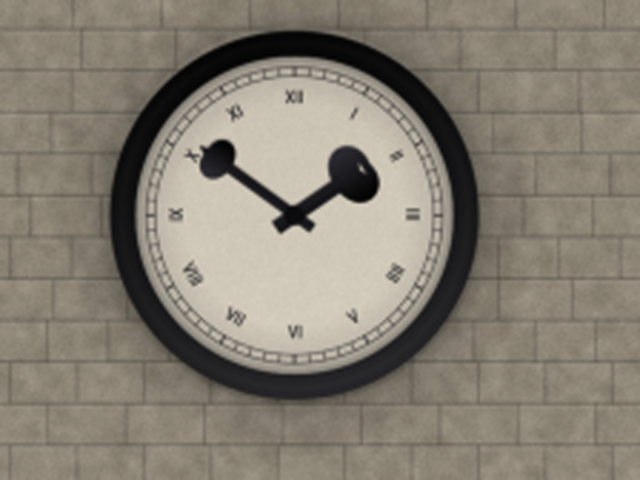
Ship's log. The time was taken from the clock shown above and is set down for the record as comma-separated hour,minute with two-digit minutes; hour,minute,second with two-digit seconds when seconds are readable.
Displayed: 1,51
